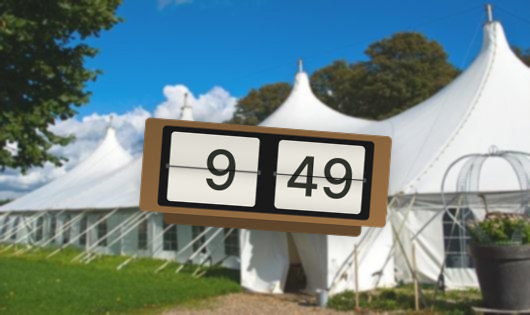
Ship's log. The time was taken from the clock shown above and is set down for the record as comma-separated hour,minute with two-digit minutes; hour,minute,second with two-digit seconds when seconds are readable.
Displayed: 9,49
